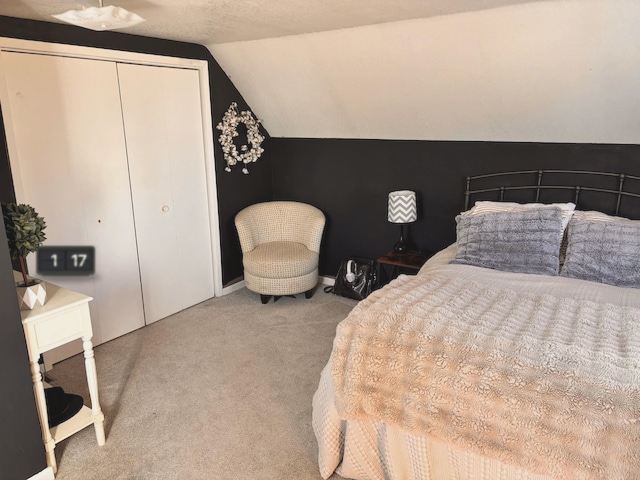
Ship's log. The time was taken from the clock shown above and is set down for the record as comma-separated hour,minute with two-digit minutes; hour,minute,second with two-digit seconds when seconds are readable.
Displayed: 1,17
